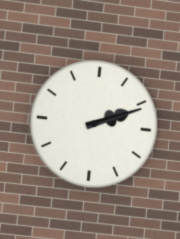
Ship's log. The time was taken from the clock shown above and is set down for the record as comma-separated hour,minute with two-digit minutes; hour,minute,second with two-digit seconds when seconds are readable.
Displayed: 2,11
